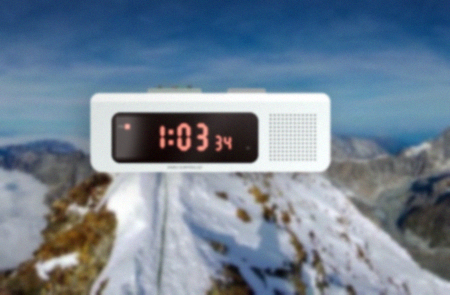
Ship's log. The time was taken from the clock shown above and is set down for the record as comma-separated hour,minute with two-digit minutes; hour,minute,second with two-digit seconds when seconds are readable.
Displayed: 1,03,34
